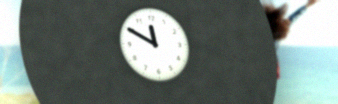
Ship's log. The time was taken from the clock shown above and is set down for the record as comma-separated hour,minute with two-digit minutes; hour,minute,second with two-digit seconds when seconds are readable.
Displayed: 11,50
